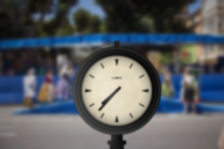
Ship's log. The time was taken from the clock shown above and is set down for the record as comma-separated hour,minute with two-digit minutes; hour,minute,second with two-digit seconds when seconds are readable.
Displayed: 7,37
